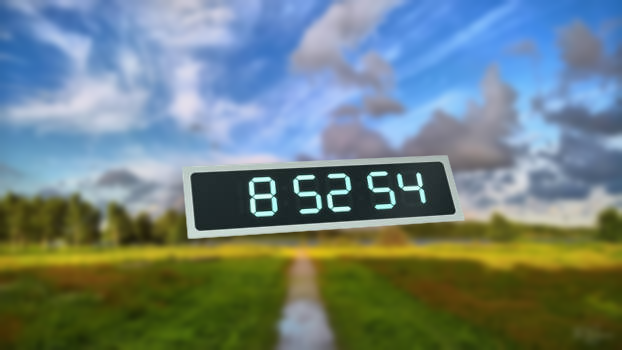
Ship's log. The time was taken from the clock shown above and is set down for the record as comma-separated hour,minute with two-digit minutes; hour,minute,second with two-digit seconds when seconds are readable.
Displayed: 8,52,54
